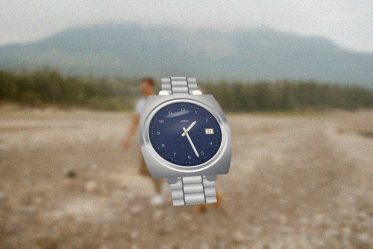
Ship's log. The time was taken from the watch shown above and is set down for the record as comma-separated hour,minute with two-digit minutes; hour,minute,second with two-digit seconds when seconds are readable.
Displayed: 1,27
